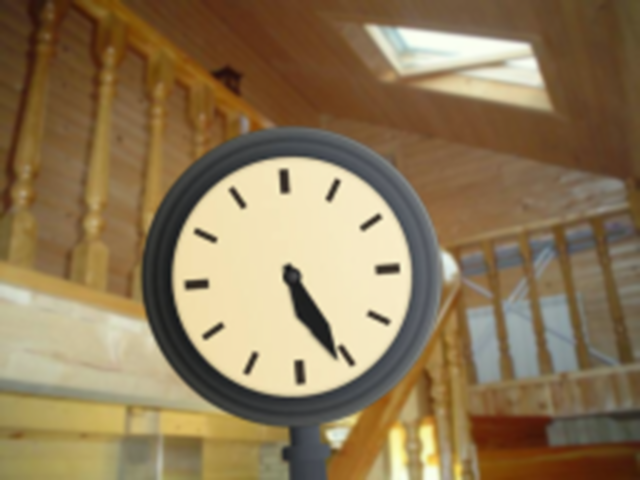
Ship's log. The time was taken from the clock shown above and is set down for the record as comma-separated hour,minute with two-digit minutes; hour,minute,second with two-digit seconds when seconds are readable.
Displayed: 5,26
